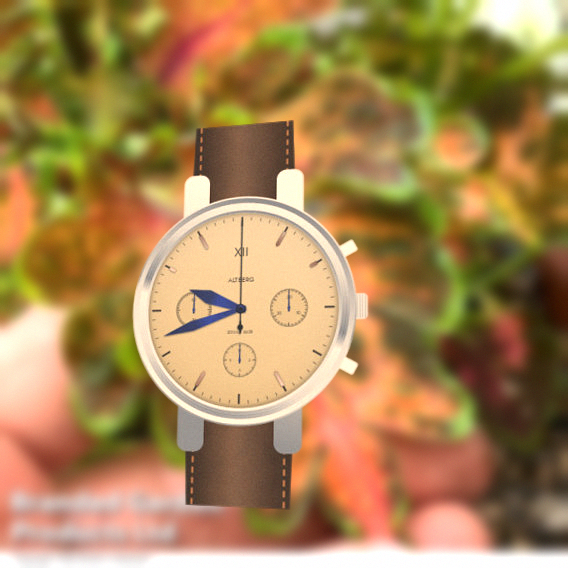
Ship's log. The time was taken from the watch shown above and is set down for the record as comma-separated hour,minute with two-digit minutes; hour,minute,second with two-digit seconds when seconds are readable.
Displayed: 9,42
